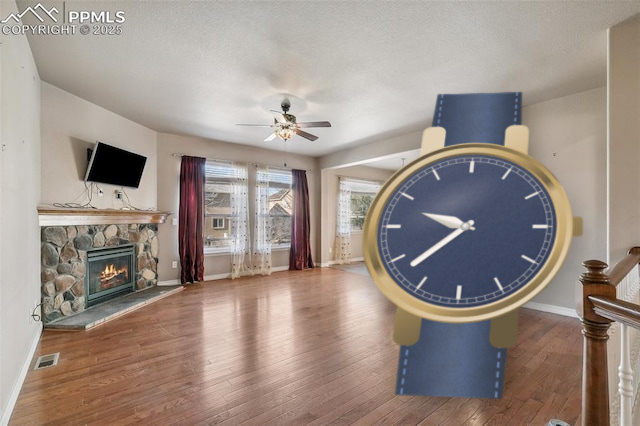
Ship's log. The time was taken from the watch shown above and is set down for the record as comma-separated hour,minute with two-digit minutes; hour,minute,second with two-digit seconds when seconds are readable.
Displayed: 9,38
